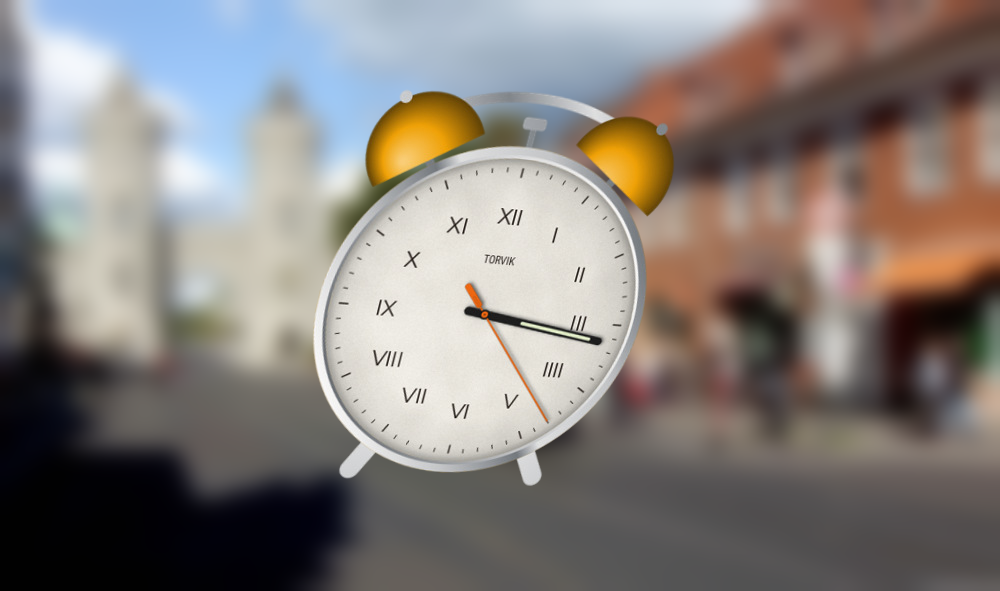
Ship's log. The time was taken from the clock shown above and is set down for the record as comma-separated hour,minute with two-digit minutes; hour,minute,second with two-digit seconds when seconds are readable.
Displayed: 3,16,23
